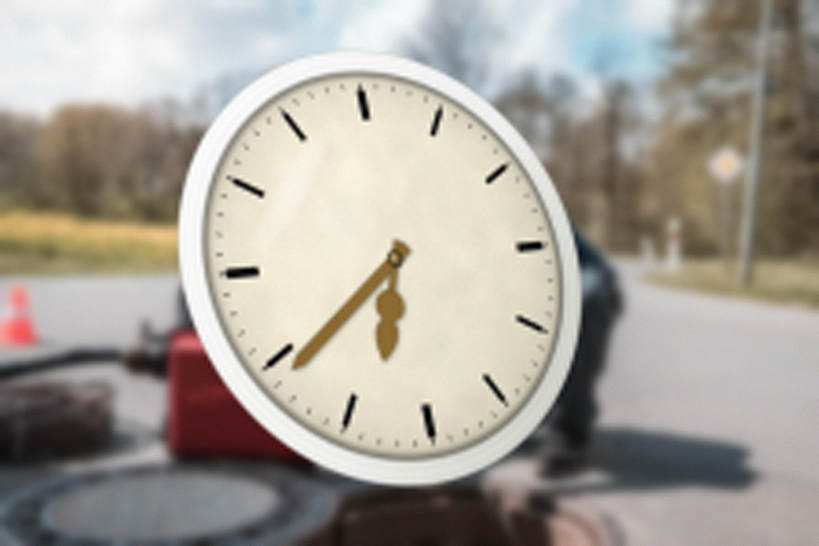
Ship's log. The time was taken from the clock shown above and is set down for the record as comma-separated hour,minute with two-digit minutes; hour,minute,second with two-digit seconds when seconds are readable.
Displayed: 6,39
